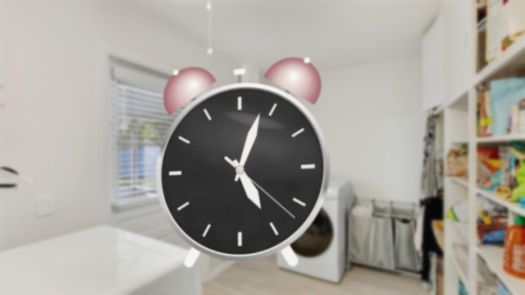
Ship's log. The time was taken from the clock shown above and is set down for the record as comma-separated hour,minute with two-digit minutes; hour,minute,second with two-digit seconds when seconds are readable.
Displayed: 5,03,22
